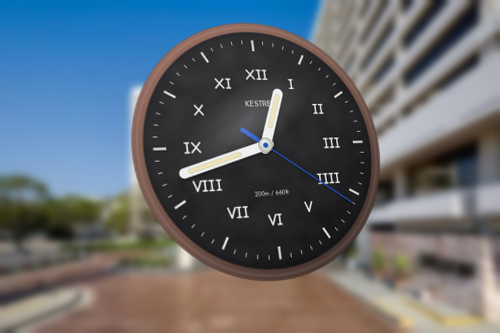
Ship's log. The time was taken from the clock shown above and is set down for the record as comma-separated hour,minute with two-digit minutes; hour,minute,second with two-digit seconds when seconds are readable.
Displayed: 12,42,21
